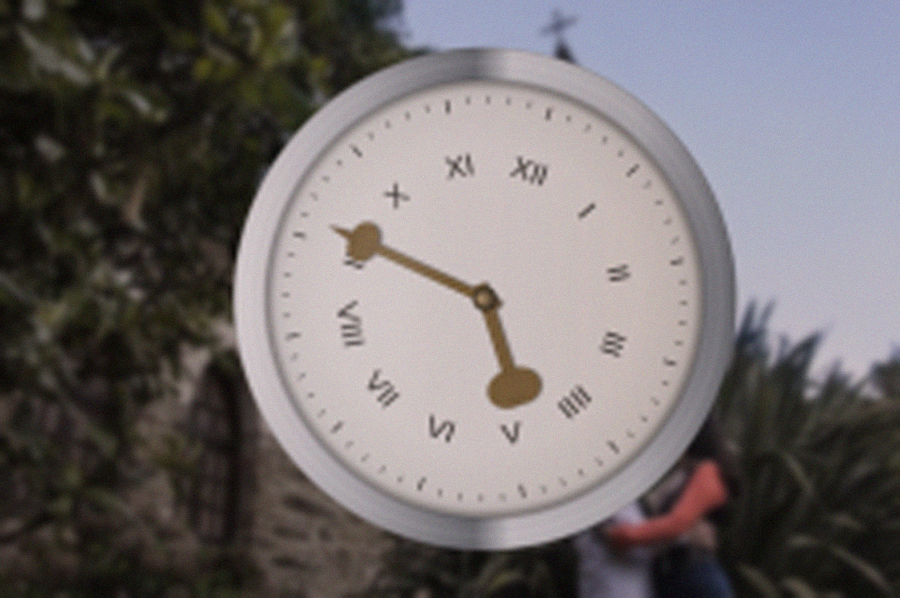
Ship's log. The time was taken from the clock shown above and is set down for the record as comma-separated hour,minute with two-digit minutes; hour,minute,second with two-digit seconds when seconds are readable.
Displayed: 4,46
